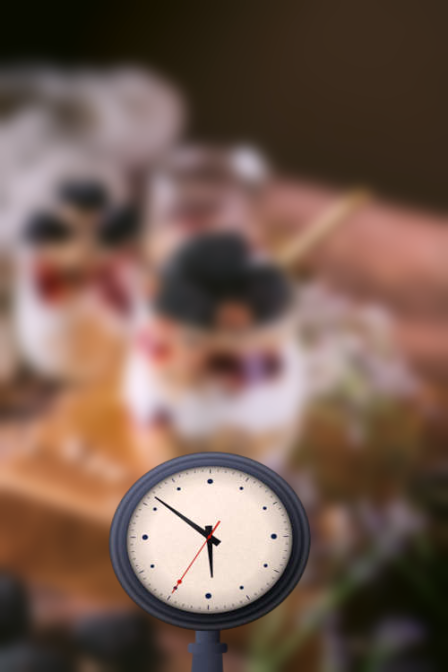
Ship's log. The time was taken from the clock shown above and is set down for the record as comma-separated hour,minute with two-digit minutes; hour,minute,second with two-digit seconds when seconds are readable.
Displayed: 5,51,35
